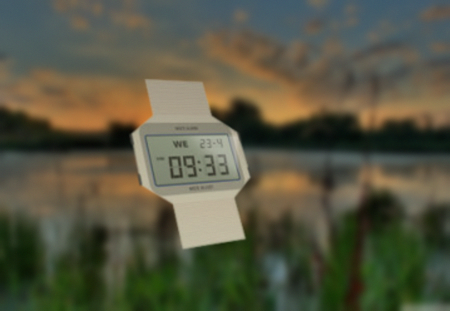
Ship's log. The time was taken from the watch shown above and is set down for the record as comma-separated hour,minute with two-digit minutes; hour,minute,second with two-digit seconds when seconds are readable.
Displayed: 9,33
